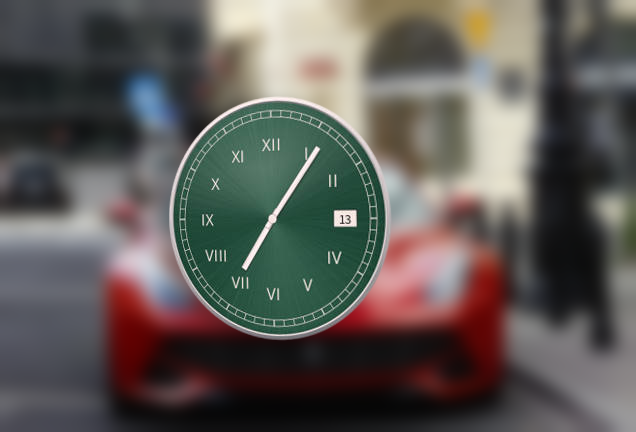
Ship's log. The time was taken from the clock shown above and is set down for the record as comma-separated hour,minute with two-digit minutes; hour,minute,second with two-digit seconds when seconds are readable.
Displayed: 7,06
